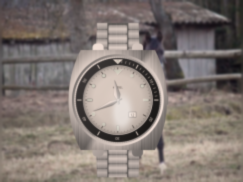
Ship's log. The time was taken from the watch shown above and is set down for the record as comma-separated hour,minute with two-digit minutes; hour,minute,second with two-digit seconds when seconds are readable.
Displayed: 11,41
